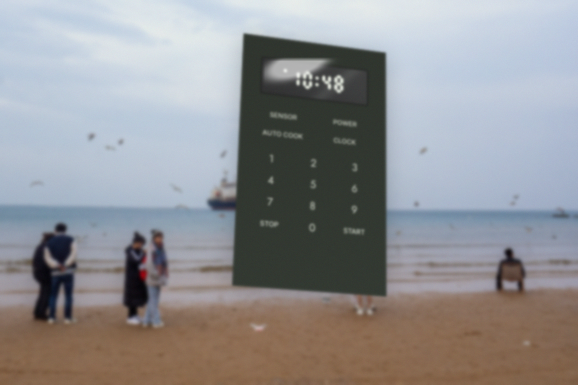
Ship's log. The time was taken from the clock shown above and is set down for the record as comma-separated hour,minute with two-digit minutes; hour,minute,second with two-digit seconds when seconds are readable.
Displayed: 10,48
